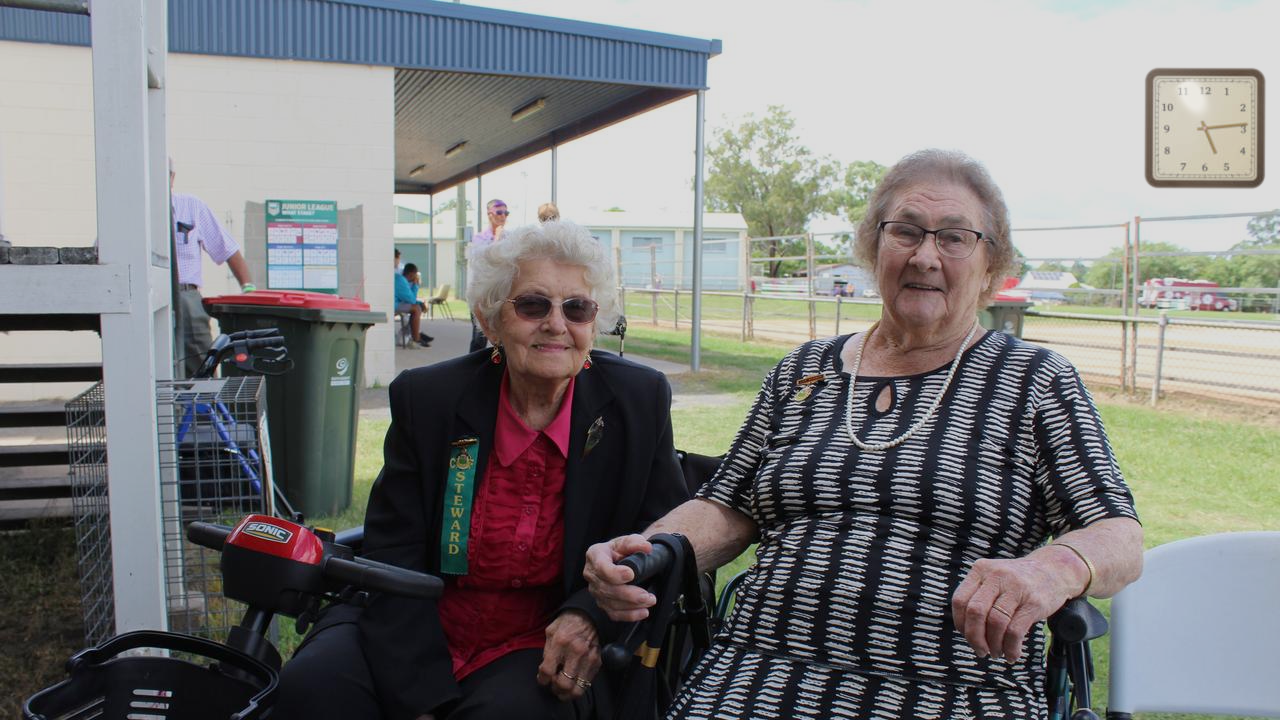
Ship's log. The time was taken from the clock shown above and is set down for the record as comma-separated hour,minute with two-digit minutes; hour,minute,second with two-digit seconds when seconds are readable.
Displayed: 5,14
